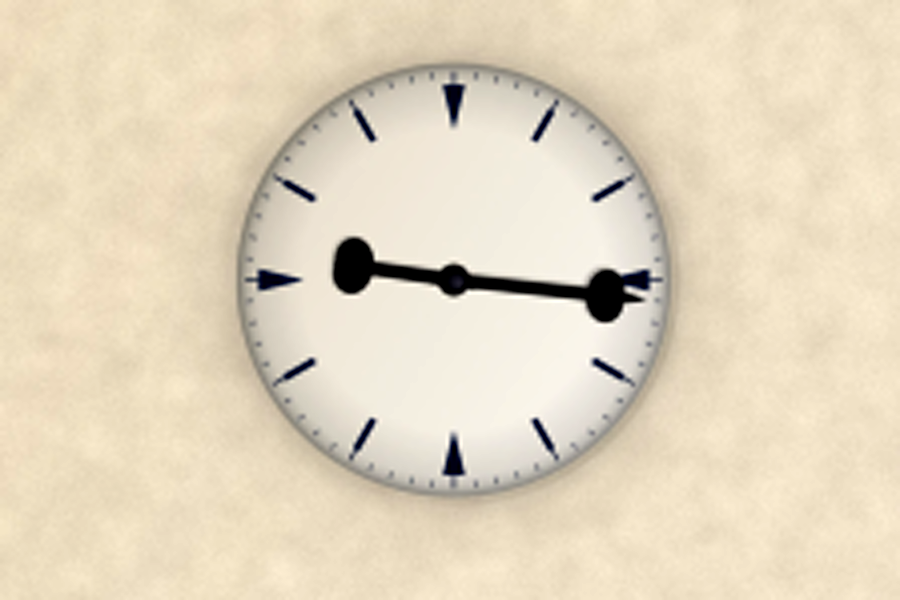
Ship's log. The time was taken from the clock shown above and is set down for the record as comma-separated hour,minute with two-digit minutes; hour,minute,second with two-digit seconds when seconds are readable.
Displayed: 9,16
